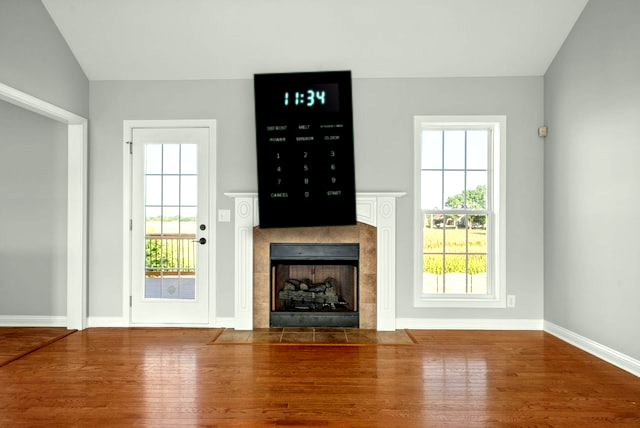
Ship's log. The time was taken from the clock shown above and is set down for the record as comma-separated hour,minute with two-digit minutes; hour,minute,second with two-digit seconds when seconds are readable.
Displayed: 11,34
